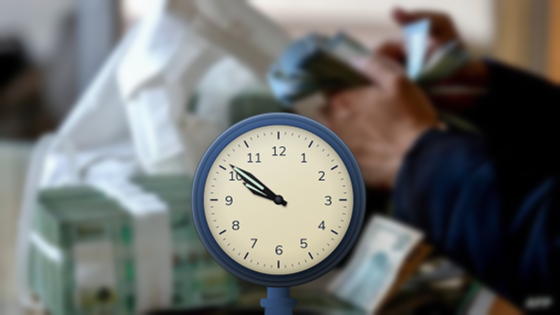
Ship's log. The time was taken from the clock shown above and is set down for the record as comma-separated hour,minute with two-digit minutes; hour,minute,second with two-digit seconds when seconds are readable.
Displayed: 9,51
